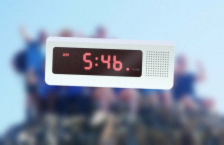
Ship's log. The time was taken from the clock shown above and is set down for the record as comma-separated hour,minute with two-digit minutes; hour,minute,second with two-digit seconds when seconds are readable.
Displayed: 5,46
